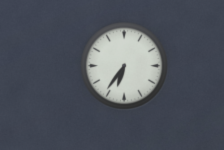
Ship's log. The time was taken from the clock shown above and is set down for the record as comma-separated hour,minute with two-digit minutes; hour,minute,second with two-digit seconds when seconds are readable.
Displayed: 6,36
